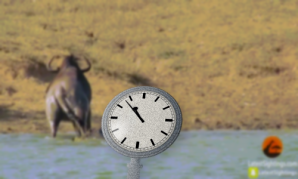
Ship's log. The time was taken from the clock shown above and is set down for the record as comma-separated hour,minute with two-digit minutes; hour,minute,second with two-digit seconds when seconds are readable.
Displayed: 10,53
